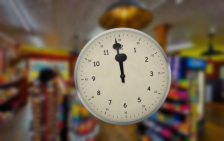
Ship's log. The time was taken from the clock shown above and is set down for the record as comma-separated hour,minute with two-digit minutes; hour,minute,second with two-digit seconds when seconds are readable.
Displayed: 11,59
